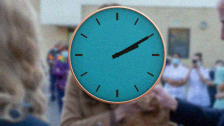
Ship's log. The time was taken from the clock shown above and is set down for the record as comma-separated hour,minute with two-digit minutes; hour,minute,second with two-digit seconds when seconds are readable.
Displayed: 2,10
